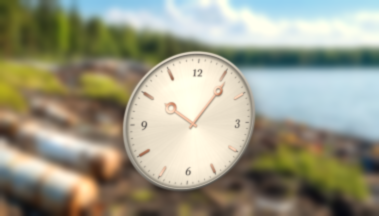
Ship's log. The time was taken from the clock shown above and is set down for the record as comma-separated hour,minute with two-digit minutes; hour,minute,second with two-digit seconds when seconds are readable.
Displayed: 10,06
